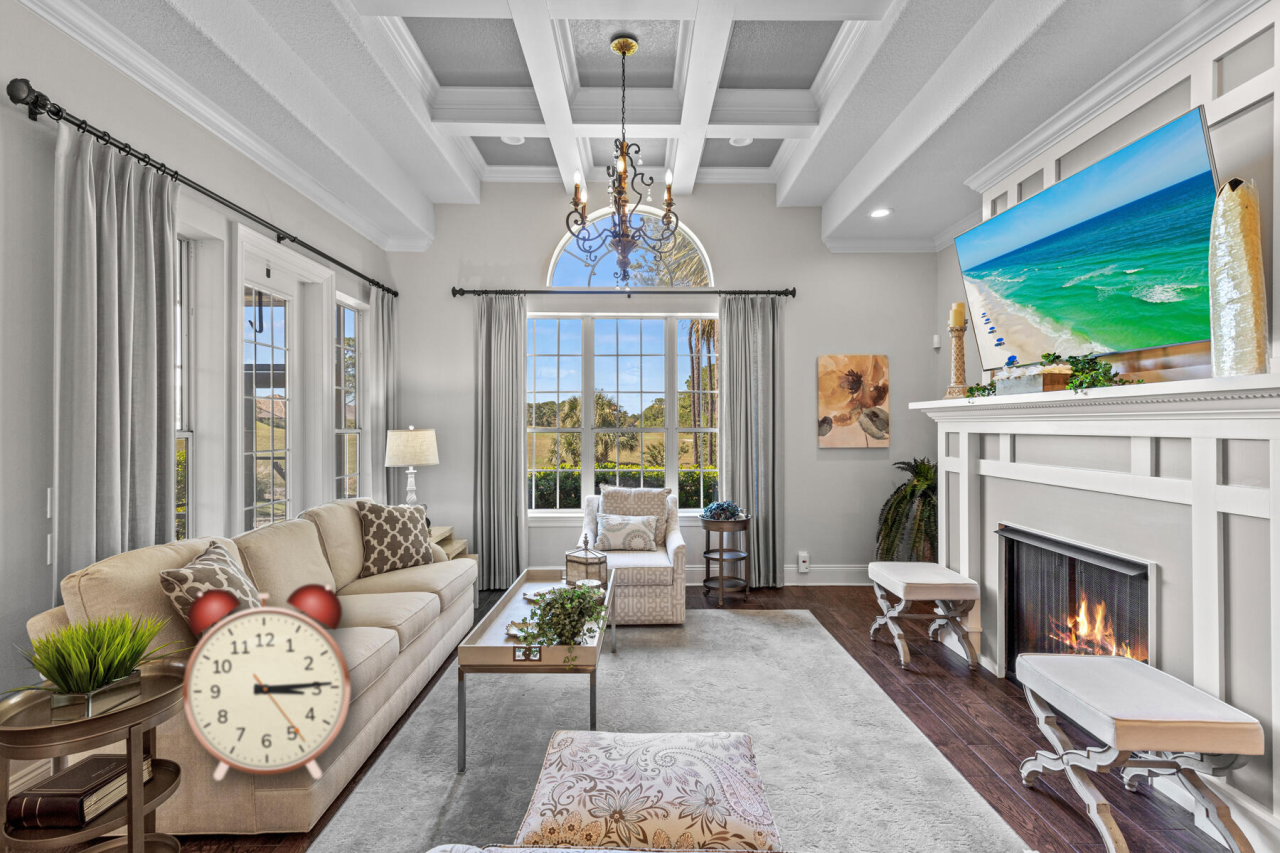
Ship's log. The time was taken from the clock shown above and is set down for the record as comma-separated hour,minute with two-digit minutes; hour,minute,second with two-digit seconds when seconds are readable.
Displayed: 3,14,24
